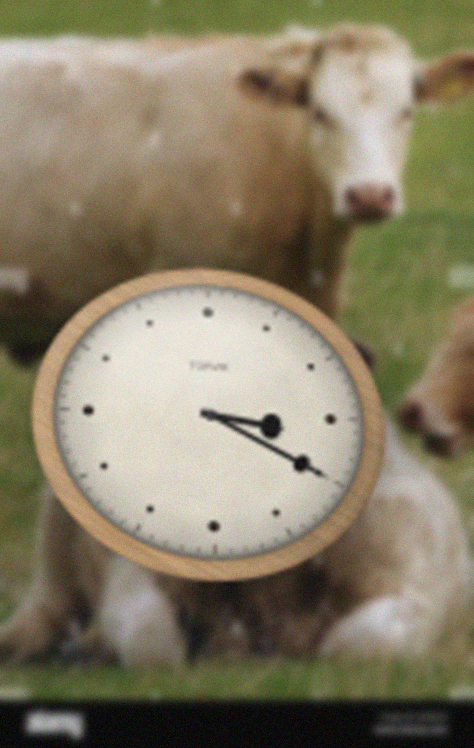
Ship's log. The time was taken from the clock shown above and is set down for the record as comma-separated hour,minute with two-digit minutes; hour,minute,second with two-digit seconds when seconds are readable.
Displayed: 3,20
